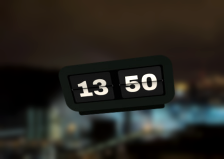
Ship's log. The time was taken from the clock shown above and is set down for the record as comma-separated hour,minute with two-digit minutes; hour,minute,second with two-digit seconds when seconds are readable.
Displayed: 13,50
